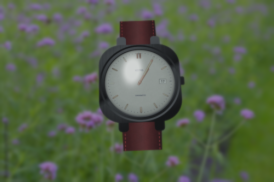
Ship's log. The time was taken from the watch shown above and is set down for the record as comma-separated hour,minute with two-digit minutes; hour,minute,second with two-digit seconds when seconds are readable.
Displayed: 1,05
